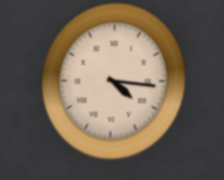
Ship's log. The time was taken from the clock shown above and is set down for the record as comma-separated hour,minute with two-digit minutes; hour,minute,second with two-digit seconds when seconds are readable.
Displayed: 4,16
